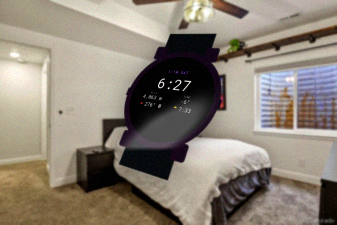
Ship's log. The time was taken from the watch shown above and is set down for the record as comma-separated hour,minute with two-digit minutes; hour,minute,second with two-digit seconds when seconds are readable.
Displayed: 6,27
